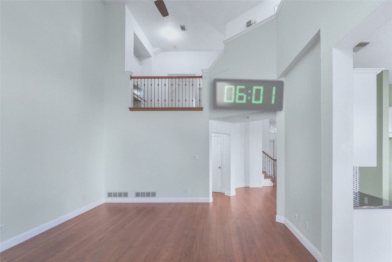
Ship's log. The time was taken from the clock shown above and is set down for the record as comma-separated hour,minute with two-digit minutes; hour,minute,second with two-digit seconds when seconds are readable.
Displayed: 6,01
